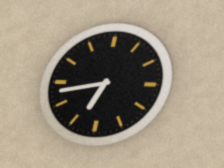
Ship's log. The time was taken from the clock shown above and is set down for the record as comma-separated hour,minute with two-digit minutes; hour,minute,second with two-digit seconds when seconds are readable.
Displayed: 6,43
